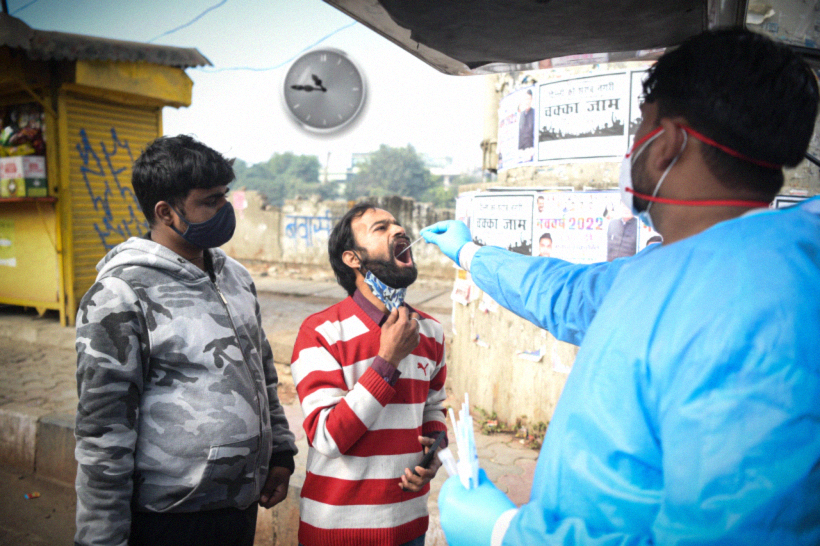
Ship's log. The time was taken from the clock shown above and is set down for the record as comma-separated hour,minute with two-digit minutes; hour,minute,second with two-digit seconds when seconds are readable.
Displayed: 10,46
